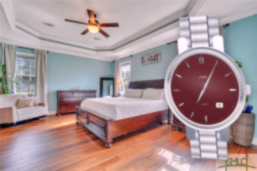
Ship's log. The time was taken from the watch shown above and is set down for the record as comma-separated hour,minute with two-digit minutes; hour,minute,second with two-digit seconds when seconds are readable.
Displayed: 7,05
